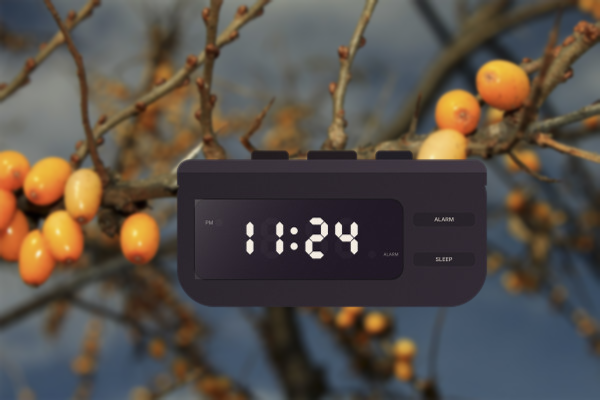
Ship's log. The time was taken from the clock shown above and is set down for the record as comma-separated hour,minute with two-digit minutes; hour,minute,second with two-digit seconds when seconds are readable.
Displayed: 11,24
